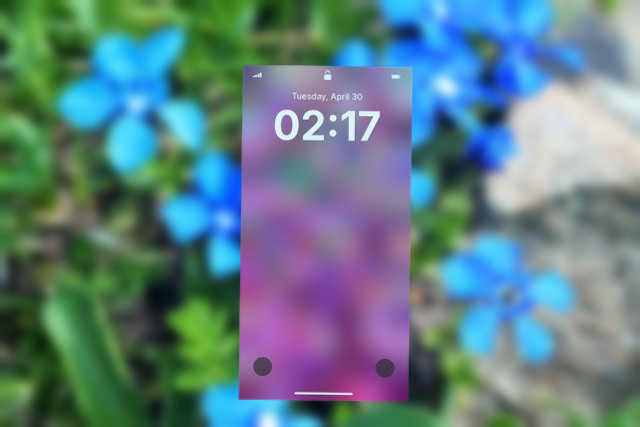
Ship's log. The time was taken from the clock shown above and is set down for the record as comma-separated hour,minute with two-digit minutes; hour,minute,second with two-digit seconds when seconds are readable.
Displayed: 2,17
